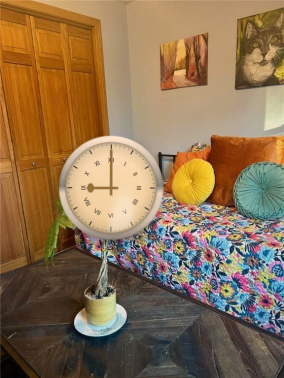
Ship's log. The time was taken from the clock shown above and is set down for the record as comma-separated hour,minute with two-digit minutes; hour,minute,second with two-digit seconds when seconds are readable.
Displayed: 9,00
